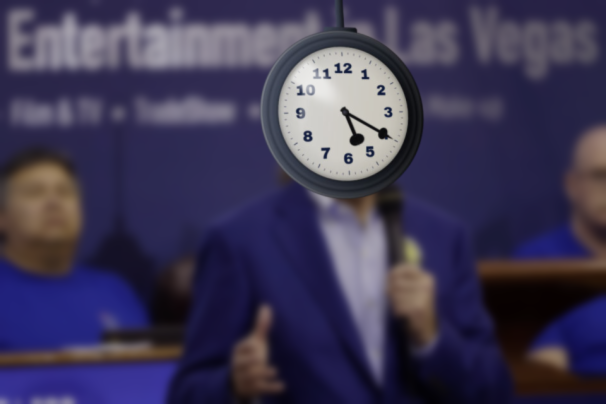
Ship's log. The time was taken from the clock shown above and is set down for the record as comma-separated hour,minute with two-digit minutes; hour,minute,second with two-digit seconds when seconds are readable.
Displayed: 5,20
